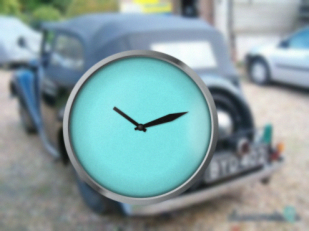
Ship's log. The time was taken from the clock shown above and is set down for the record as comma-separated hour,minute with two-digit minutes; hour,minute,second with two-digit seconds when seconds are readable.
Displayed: 10,12
